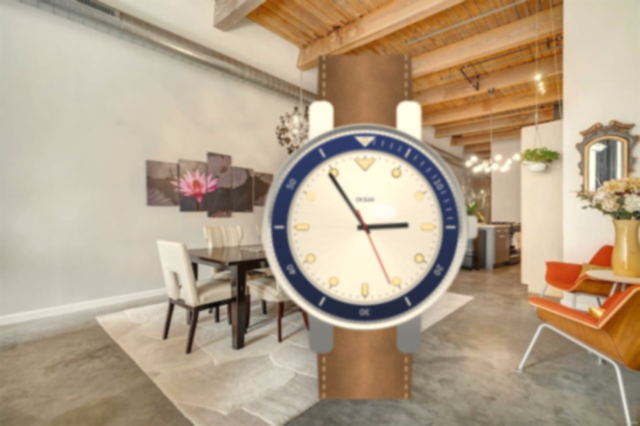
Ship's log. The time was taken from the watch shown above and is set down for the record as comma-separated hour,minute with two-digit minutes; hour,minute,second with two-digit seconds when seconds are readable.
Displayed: 2,54,26
